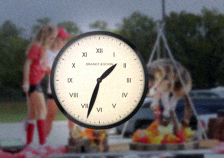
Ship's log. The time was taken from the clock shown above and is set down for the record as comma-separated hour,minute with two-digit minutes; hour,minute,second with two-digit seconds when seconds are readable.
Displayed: 1,33
